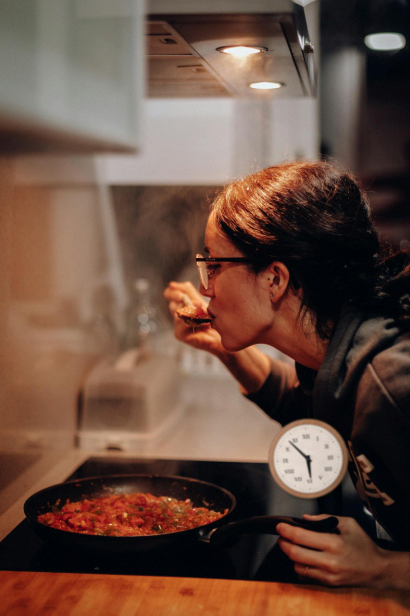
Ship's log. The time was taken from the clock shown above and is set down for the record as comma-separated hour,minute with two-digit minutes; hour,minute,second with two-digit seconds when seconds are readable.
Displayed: 5,53
